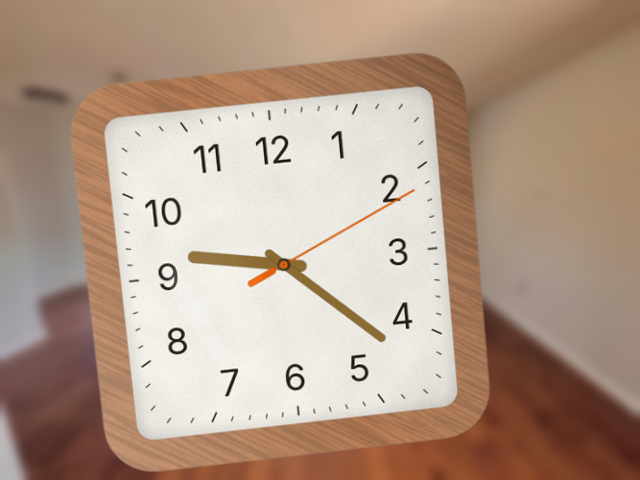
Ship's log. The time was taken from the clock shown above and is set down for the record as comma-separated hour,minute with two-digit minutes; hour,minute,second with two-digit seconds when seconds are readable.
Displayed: 9,22,11
